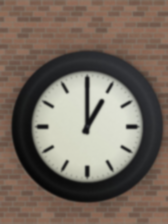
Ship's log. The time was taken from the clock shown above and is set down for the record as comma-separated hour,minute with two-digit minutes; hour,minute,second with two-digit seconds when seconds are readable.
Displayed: 1,00
